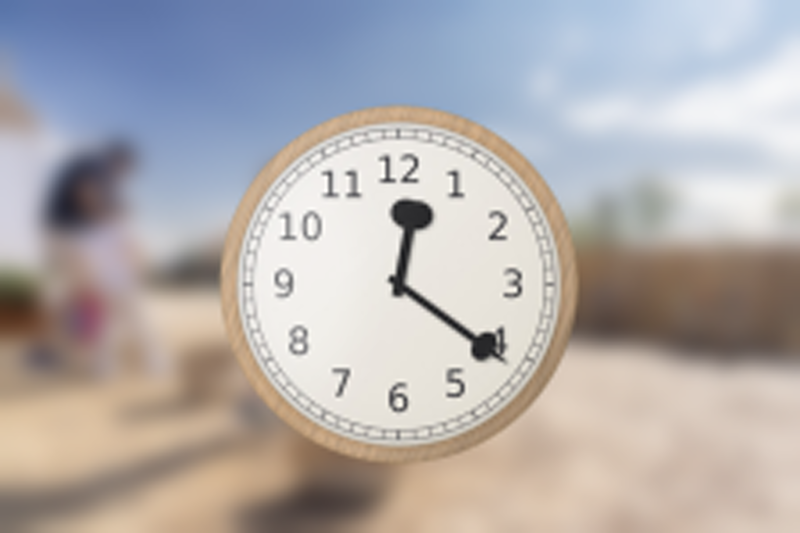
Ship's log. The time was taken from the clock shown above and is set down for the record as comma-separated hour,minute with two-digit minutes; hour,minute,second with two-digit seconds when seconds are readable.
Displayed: 12,21
